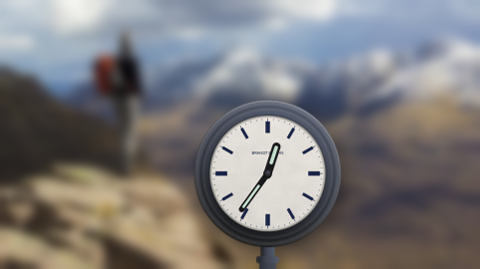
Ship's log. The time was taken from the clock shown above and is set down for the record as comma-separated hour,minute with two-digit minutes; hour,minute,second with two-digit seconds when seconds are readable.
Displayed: 12,36
